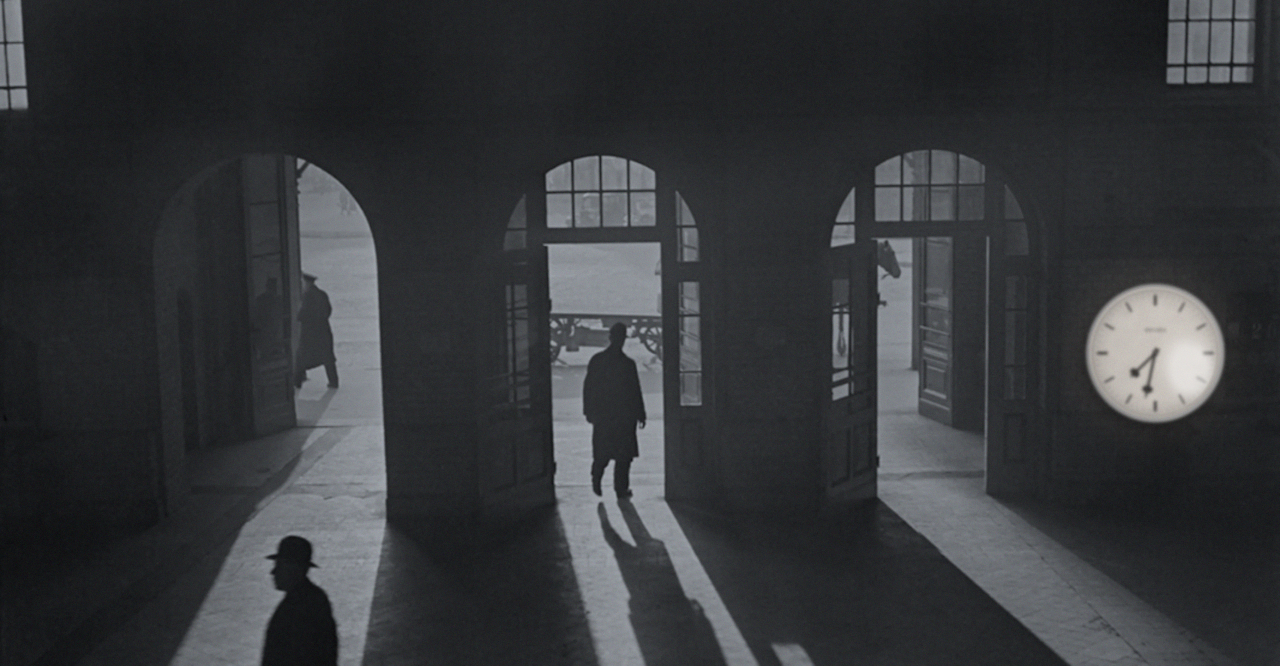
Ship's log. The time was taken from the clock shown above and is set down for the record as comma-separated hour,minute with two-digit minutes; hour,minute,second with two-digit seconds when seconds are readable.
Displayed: 7,32
